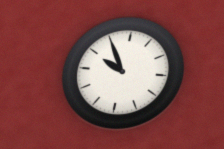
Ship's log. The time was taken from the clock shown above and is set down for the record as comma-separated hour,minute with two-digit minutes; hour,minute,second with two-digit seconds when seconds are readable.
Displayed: 9,55
